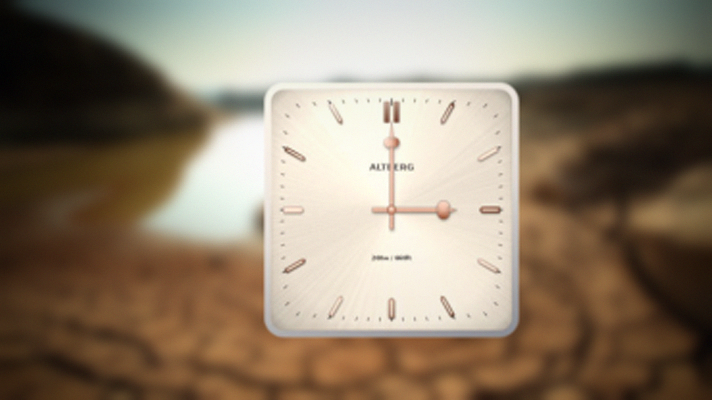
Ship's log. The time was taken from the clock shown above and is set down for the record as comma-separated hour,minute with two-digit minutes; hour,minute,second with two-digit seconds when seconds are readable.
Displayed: 3,00
